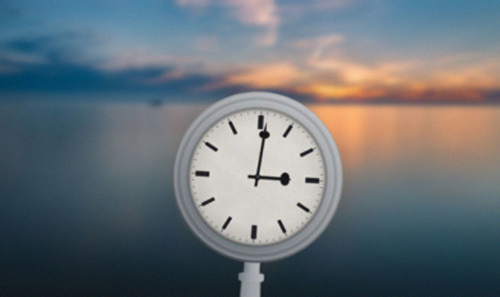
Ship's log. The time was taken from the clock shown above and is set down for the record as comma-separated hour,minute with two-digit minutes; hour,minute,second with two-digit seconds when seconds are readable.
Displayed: 3,01
